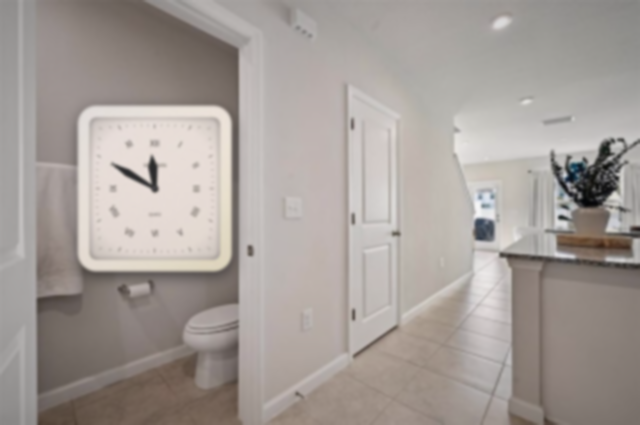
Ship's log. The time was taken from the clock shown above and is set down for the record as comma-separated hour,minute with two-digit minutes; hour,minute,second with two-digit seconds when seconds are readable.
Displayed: 11,50
